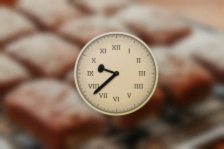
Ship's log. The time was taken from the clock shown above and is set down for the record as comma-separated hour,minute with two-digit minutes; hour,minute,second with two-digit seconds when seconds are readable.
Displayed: 9,38
